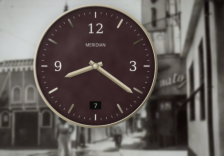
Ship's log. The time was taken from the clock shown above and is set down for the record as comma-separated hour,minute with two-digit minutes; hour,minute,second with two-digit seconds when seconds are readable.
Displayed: 8,21
